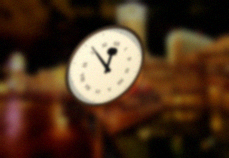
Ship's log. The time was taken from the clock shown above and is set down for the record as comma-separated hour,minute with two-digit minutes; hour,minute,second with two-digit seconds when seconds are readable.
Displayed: 11,51
